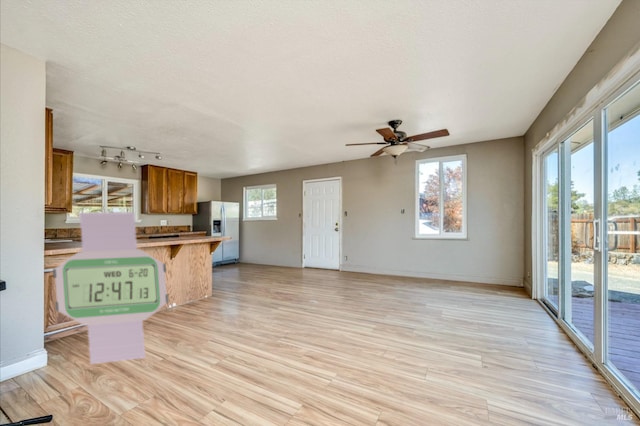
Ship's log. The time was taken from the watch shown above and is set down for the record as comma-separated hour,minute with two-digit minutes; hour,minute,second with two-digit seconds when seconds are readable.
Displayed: 12,47,13
